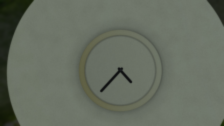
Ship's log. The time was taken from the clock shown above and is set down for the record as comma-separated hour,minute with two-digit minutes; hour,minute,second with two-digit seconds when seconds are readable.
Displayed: 4,37
